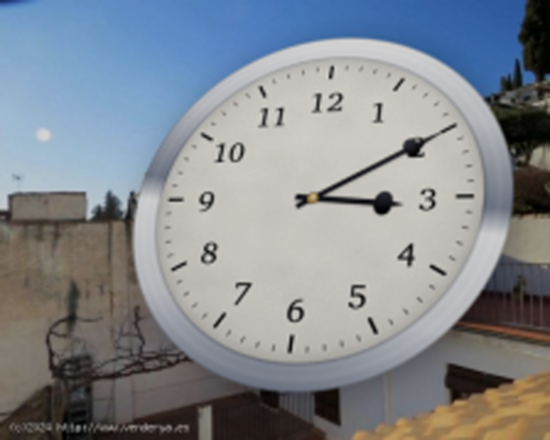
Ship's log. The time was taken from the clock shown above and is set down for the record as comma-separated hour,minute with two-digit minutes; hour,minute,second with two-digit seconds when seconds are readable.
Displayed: 3,10
